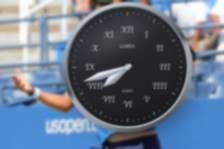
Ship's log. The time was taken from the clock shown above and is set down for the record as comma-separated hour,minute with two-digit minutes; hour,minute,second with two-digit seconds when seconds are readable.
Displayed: 7,42
